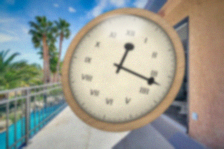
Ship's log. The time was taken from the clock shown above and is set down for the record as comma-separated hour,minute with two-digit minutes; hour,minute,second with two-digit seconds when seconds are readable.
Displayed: 12,17
